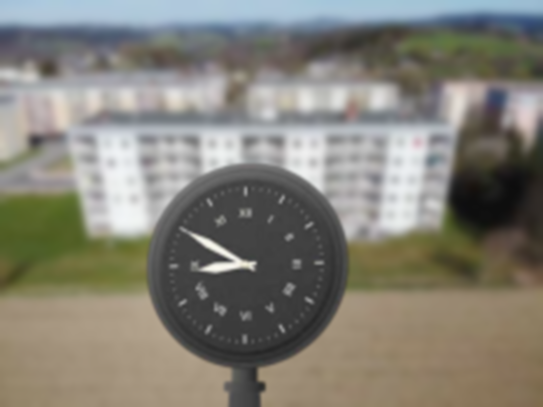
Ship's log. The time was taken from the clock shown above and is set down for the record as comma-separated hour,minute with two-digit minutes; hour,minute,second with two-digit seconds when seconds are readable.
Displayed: 8,50
